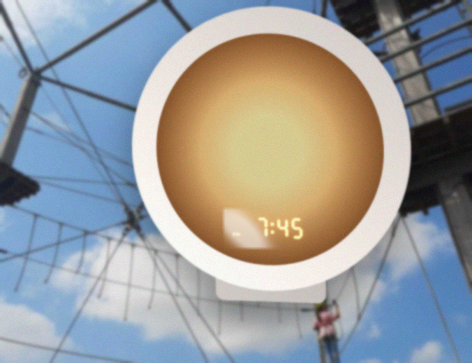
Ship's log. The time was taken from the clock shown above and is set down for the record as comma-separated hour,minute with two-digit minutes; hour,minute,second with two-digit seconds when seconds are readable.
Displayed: 7,45
